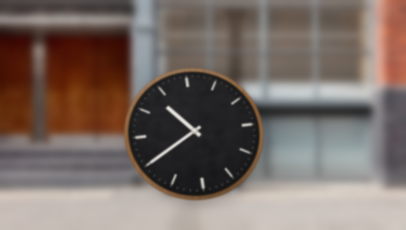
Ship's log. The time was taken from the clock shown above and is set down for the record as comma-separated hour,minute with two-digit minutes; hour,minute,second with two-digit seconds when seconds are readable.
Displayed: 10,40
